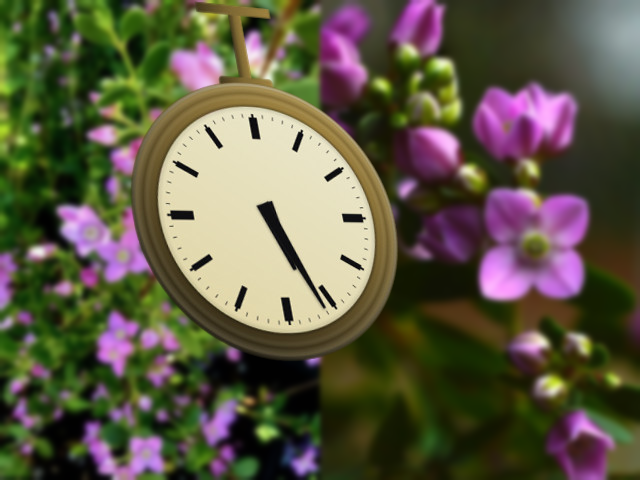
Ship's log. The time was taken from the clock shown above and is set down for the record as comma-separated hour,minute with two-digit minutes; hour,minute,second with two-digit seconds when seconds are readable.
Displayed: 5,26
